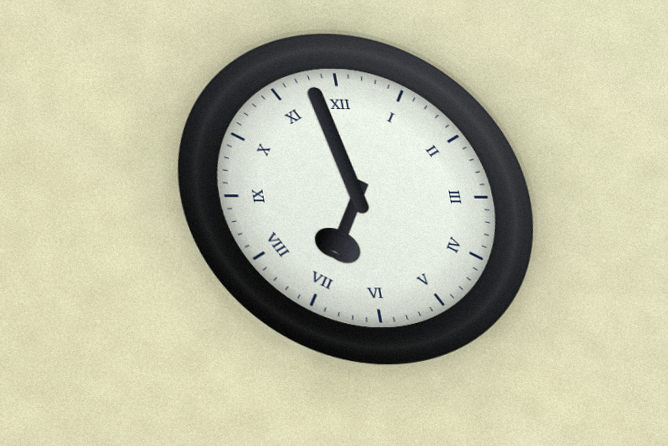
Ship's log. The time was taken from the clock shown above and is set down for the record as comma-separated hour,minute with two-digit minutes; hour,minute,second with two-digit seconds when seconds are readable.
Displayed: 6,58
